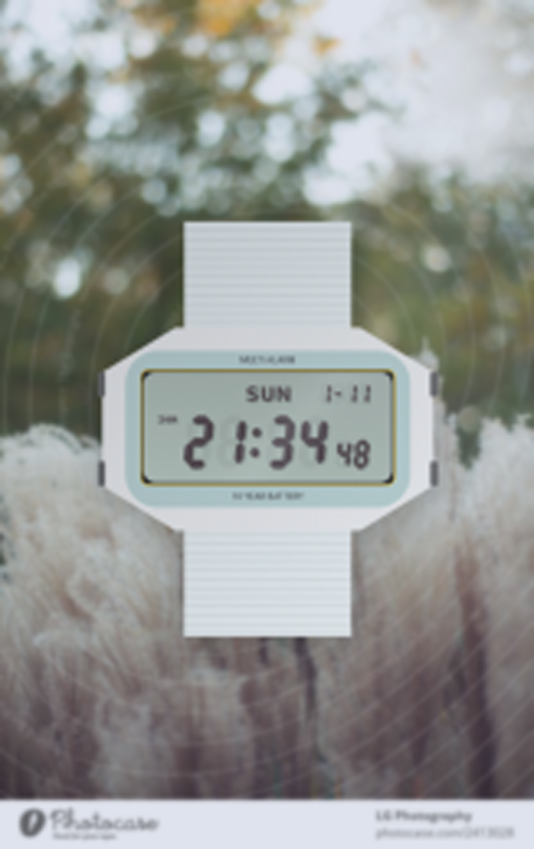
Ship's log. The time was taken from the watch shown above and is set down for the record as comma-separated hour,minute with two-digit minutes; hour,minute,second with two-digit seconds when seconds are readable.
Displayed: 21,34,48
